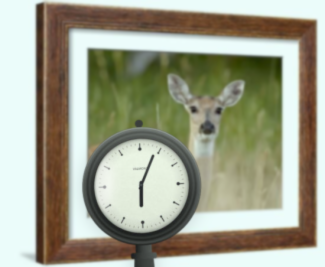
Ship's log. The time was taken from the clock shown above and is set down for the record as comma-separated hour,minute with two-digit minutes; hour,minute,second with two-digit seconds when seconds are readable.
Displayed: 6,04
